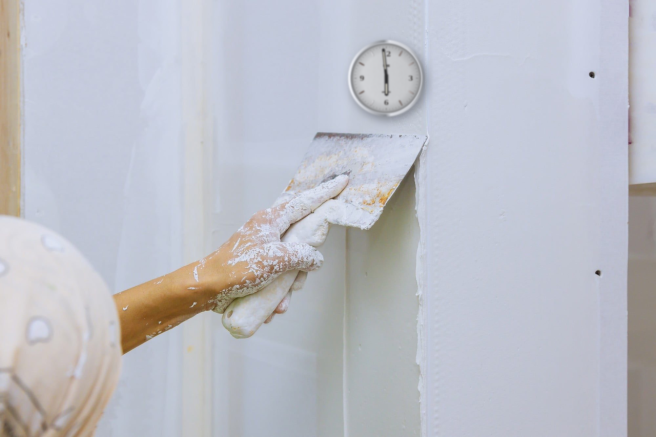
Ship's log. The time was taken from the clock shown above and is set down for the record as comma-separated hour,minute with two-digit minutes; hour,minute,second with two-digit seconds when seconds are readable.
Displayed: 5,59
